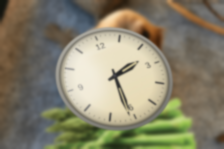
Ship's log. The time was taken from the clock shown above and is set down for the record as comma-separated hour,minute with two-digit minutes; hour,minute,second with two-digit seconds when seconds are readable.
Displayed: 2,31
